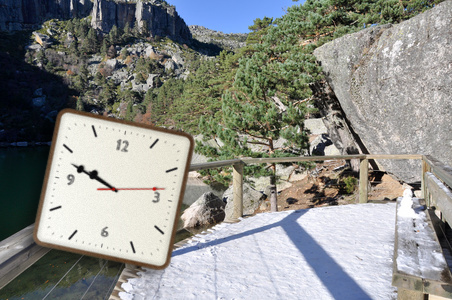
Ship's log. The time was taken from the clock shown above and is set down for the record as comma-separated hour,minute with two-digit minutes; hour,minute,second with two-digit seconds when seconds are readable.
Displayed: 9,48,13
